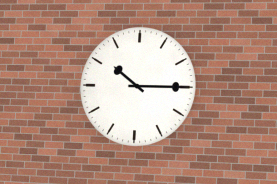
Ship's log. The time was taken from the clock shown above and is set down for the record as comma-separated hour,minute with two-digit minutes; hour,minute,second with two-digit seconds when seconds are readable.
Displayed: 10,15
